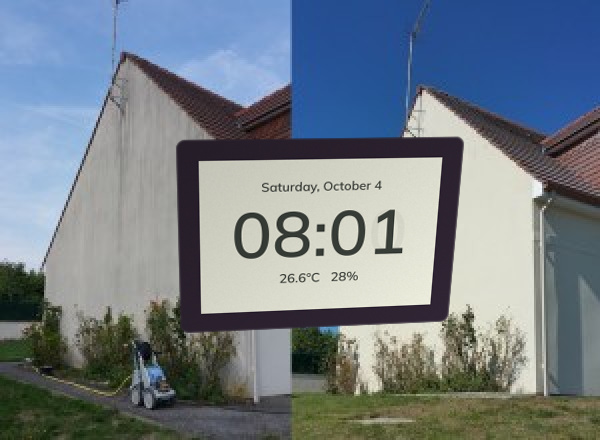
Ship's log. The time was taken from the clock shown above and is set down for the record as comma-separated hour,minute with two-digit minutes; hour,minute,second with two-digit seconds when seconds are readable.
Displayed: 8,01
